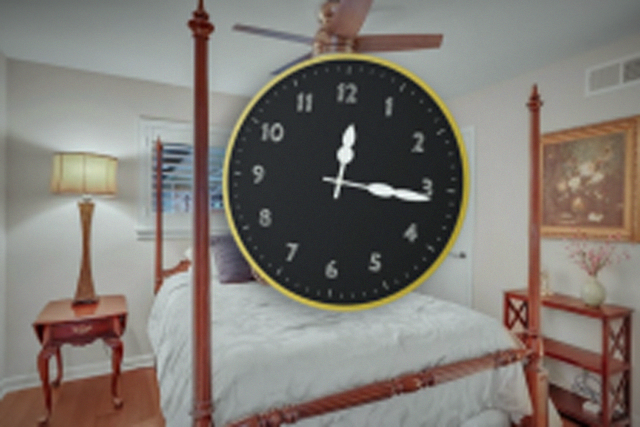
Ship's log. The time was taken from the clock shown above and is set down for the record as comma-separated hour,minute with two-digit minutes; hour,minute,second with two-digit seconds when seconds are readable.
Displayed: 12,16
